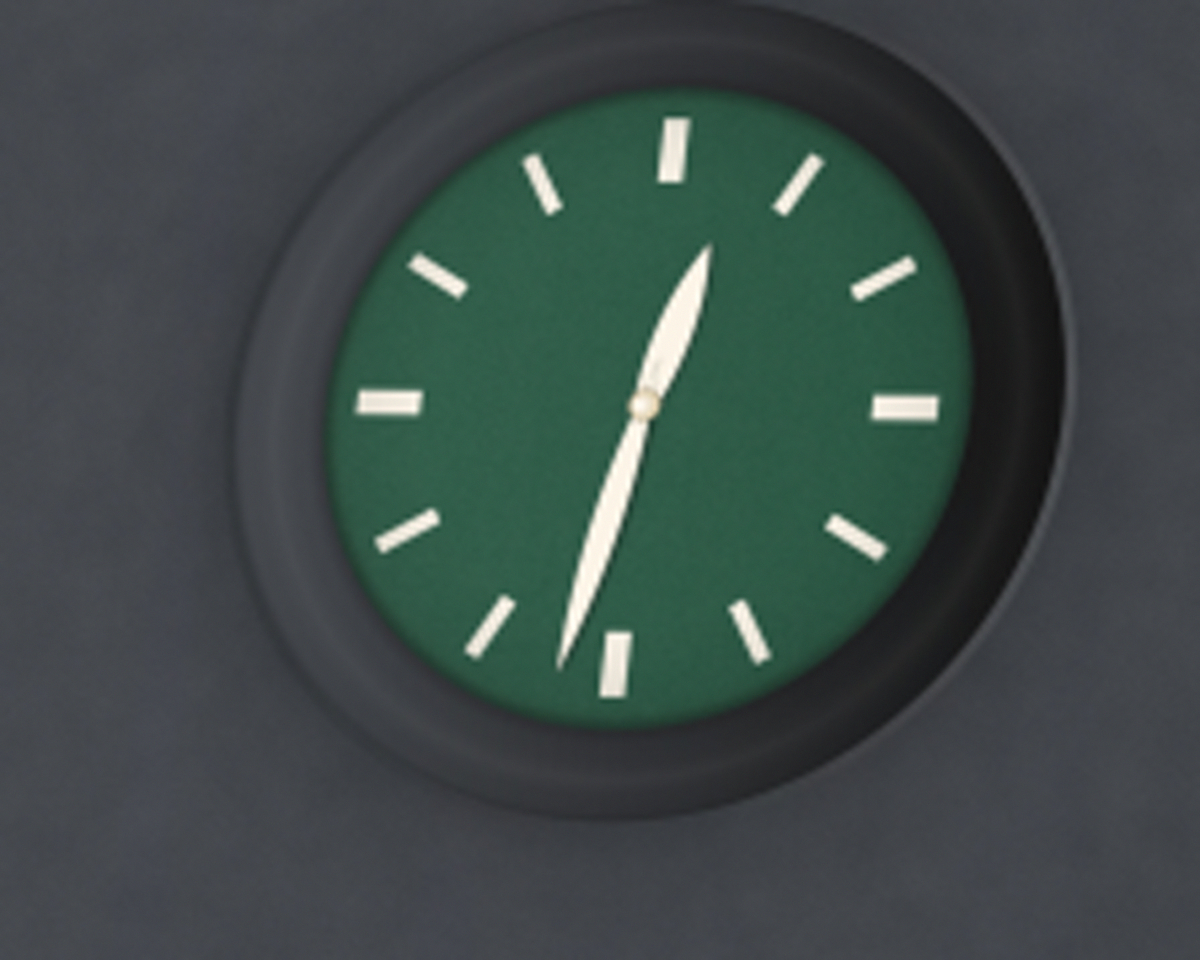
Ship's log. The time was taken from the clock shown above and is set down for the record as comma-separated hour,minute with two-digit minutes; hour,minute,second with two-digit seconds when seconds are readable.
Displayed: 12,32
